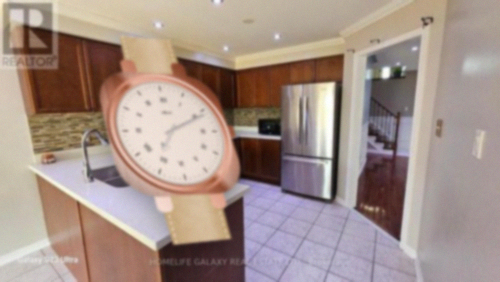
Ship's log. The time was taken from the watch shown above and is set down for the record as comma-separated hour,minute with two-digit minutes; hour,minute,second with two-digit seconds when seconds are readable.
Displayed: 7,11
